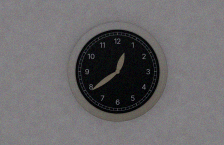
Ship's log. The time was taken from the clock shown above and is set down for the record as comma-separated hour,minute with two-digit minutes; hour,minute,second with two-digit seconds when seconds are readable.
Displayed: 12,39
